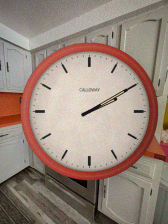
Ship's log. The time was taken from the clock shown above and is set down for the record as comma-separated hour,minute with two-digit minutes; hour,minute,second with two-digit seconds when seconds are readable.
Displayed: 2,10
